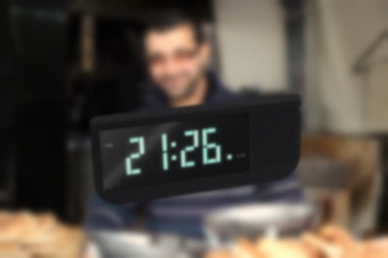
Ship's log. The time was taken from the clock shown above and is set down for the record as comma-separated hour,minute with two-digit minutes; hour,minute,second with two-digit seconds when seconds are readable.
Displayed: 21,26
